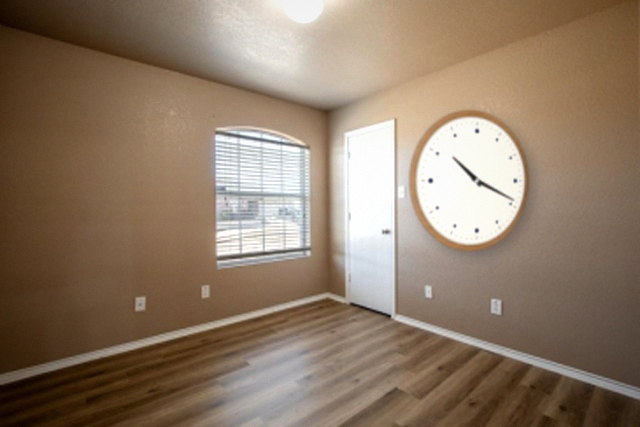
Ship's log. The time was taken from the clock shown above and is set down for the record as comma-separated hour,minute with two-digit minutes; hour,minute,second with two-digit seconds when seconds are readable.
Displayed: 10,19
